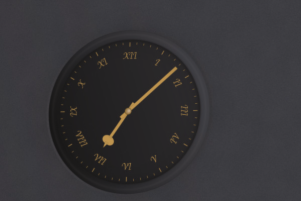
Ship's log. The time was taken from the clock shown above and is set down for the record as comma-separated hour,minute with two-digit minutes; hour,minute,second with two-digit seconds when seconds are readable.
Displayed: 7,08
